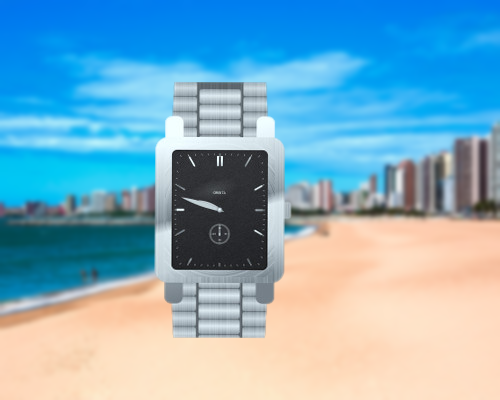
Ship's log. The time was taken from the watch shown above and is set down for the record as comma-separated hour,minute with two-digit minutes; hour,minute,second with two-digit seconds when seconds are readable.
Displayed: 9,48
